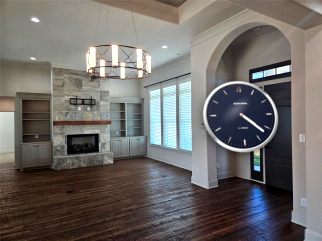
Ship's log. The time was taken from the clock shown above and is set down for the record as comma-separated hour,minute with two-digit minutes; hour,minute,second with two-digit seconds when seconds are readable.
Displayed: 4,22
